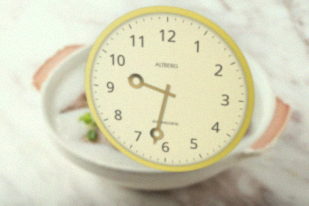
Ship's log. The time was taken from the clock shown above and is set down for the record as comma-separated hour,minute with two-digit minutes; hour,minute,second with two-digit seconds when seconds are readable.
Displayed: 9,32
